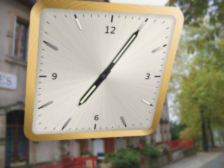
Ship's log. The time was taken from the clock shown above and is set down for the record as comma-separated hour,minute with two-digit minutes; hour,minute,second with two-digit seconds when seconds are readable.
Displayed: 7,05
